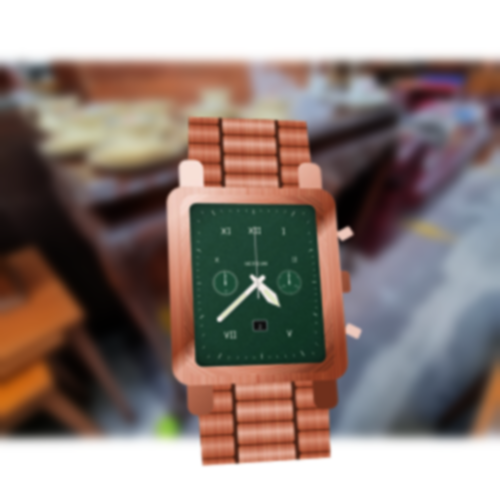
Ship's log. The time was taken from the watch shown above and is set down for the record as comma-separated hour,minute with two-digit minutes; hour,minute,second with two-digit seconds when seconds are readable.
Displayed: 4,38
